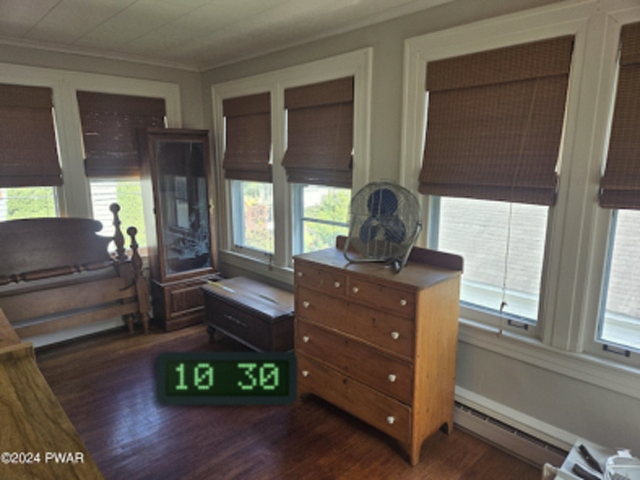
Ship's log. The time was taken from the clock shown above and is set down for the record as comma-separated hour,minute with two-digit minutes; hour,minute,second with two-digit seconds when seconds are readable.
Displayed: 10,30
